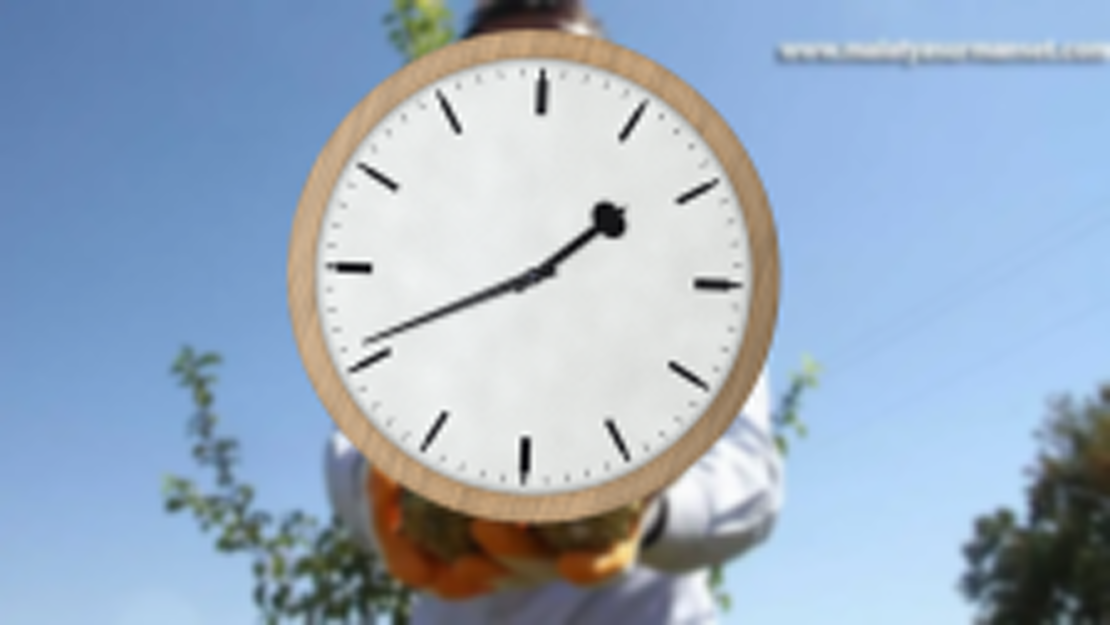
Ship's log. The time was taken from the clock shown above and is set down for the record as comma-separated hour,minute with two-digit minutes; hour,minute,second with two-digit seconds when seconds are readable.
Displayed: 1,41
